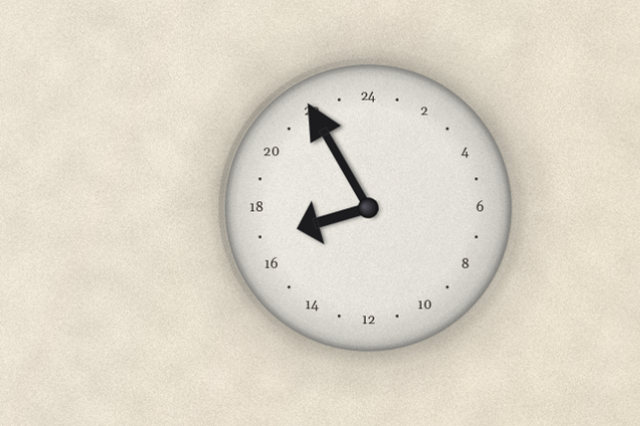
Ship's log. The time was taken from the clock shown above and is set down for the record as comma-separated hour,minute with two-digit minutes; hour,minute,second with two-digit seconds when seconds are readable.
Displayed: 16,55
